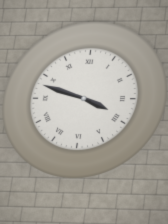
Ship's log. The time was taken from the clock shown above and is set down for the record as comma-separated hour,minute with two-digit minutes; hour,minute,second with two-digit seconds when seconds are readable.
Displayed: 3,48
